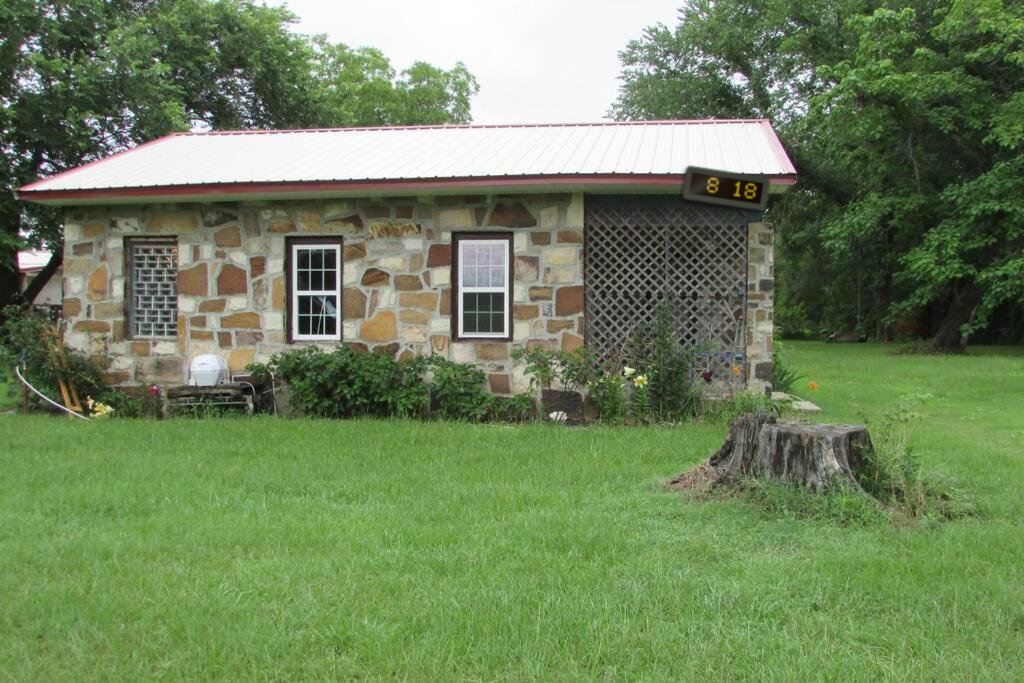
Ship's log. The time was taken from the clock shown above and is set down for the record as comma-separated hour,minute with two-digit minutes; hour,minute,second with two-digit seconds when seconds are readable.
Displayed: 8,18
